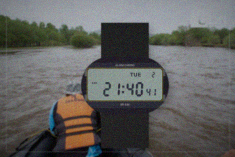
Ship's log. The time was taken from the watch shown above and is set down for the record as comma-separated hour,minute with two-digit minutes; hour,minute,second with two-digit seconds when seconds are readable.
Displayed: 21,40,41
